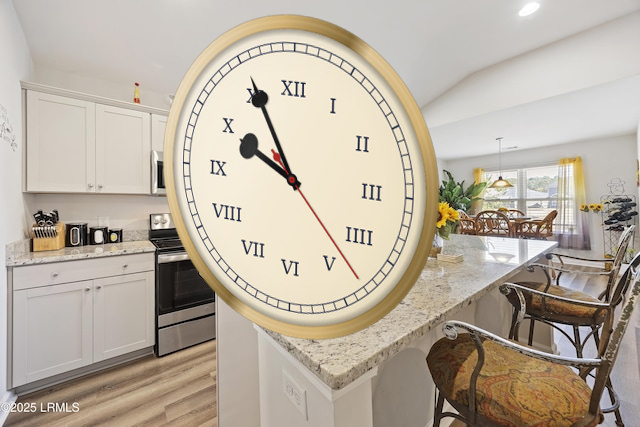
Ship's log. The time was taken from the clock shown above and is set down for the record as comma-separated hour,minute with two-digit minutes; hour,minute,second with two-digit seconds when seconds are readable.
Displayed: 9,55,23
